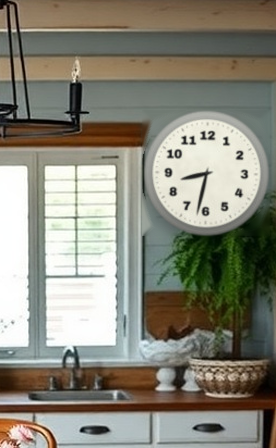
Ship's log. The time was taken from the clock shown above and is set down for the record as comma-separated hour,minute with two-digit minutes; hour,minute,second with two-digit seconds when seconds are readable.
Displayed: 8,32
